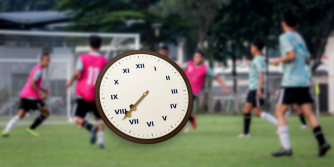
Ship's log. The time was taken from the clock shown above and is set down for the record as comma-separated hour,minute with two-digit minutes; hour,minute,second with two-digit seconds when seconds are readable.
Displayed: 7,38
